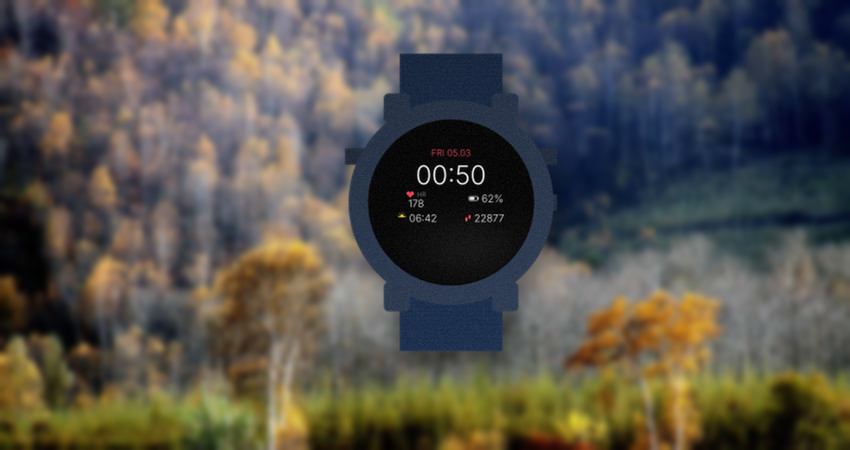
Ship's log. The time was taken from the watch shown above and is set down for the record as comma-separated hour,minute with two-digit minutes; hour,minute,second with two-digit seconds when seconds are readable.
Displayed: 0,50
